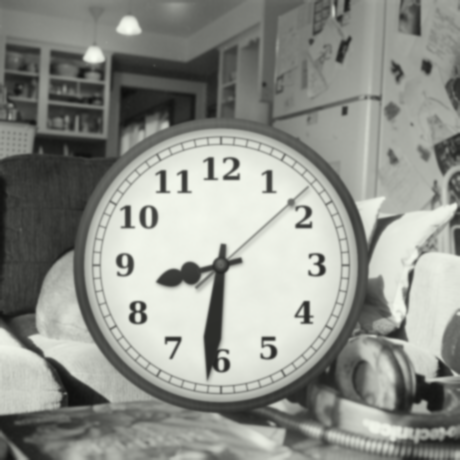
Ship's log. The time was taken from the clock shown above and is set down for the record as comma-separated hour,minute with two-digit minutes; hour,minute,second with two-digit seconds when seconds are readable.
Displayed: 8,31,08
